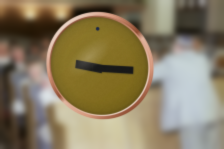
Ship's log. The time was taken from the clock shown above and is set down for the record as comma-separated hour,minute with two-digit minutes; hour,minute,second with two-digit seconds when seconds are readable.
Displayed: 9,15
